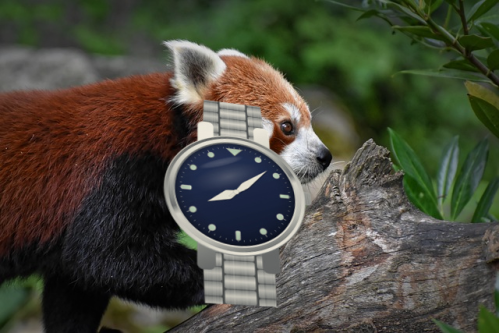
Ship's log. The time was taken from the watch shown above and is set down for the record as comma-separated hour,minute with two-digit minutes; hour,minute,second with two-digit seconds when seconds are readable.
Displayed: 8,08
